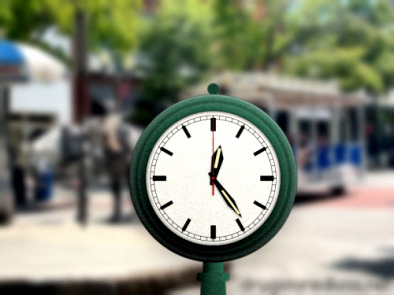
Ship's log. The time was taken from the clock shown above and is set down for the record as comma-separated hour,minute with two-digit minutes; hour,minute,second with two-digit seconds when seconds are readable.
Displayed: 12,24,00
